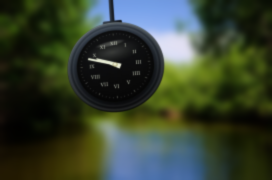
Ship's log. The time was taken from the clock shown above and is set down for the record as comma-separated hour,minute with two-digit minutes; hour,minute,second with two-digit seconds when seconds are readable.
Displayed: 9,48
